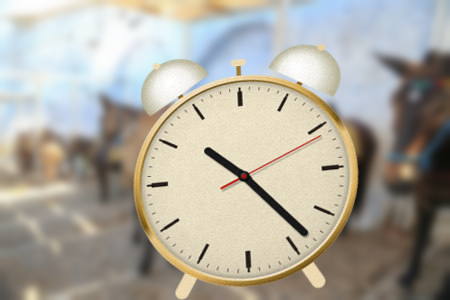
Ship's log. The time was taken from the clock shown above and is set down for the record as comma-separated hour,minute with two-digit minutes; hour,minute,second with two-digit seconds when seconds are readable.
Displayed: 10,23,11
